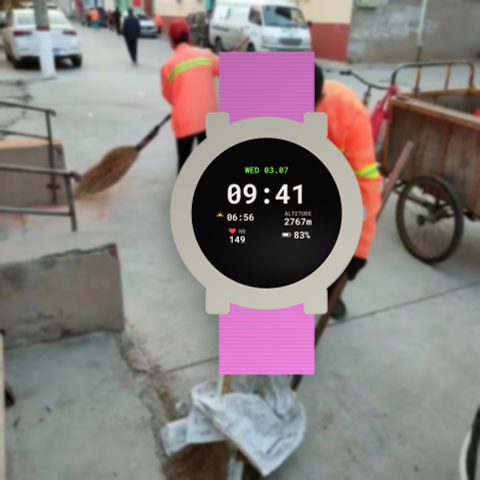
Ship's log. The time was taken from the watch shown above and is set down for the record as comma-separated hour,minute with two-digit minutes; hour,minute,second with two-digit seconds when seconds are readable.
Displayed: 9,41
